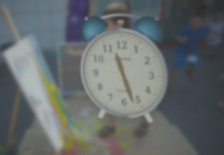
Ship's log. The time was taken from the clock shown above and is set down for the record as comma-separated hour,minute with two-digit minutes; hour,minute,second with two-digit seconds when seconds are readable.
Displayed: 11,27
